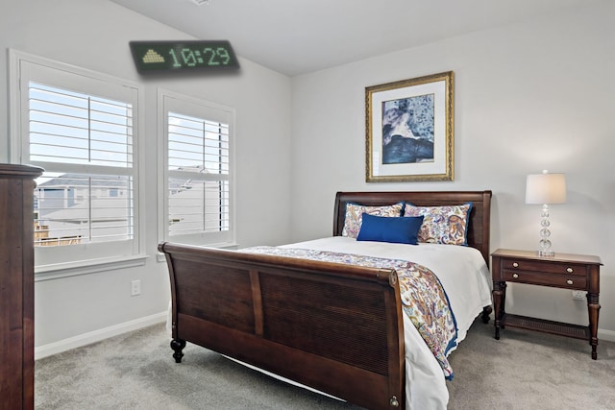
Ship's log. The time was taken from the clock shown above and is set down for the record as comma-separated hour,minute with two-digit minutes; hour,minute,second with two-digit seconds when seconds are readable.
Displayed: 10,29
